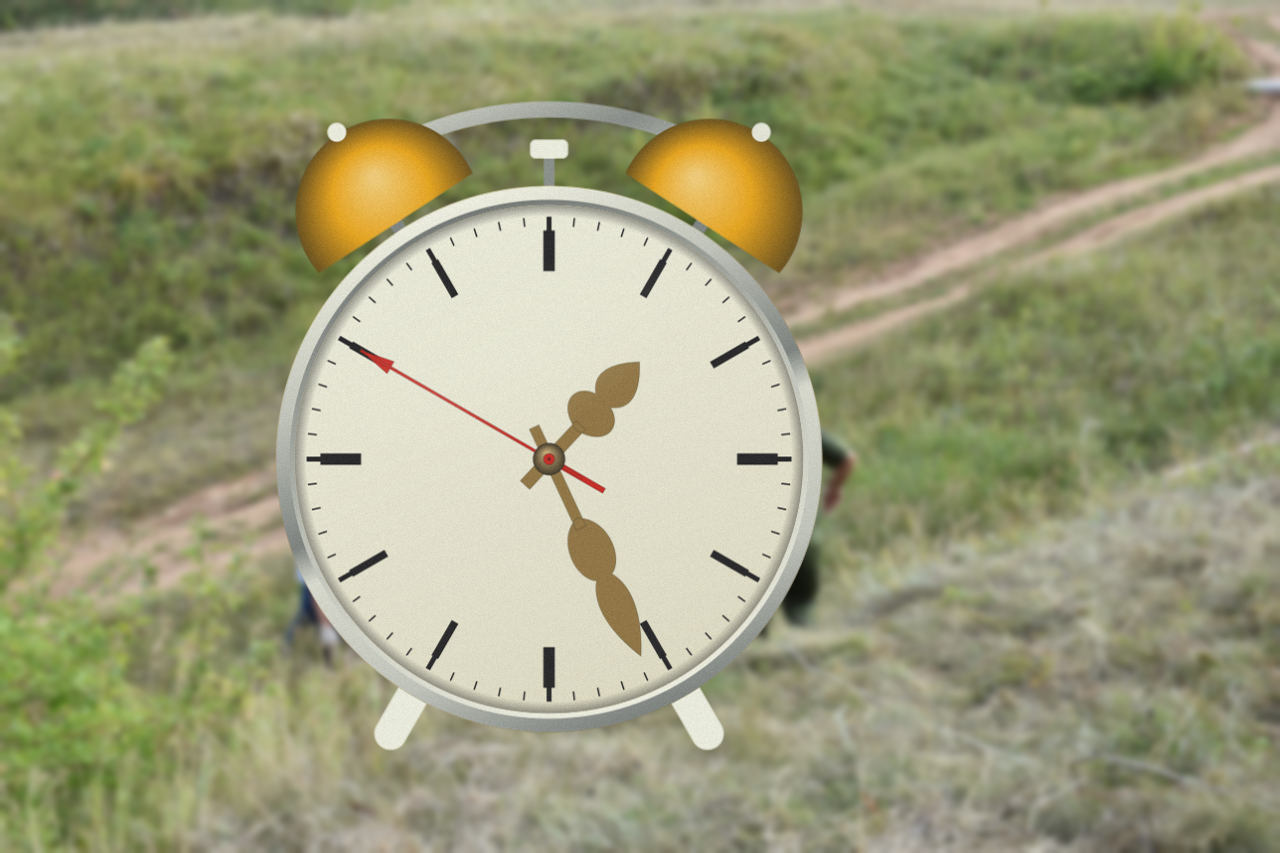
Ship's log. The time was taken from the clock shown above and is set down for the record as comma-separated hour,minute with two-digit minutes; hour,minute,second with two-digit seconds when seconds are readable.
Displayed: 1,25,50
